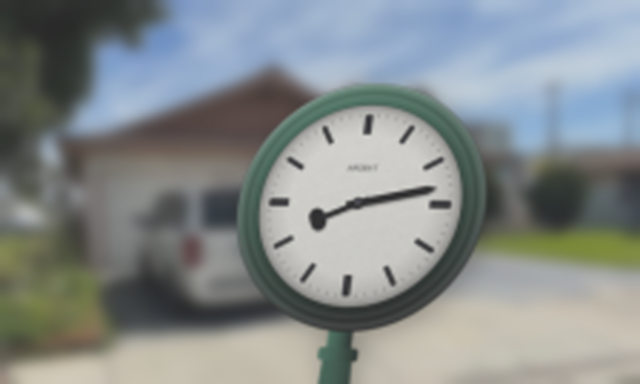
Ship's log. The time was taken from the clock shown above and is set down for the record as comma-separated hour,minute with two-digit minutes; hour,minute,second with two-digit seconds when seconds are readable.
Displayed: 8,13
